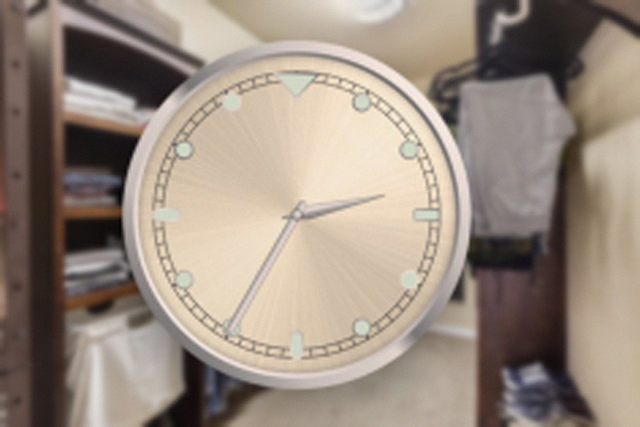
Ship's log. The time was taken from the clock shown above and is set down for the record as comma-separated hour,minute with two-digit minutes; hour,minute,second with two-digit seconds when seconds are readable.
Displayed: 2,35
